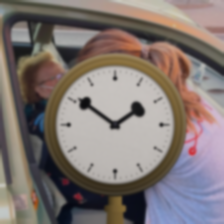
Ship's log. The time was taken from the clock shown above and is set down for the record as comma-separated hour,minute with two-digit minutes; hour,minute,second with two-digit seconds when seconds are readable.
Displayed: 1,51
